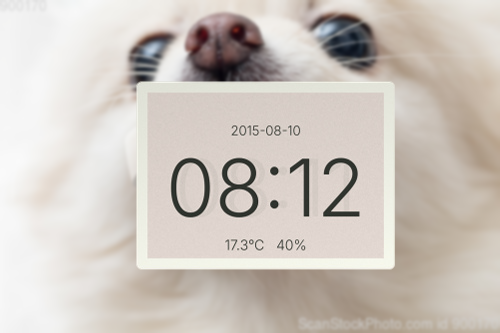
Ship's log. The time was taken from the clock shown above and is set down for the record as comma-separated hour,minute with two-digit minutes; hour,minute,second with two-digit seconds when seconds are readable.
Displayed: 8,12
